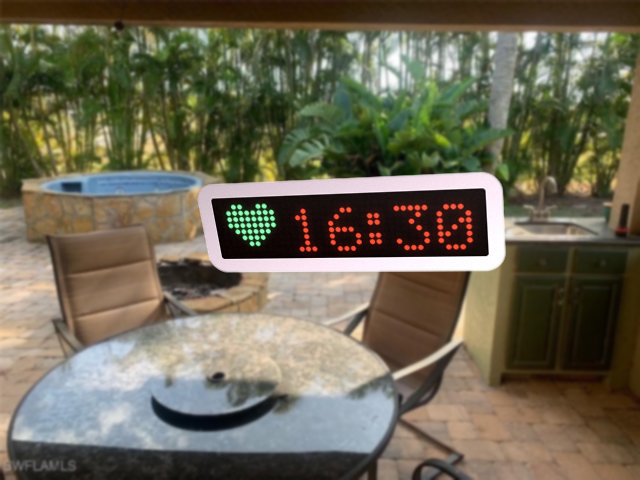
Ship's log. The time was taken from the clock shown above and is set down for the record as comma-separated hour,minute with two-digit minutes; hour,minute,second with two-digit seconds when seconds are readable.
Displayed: 16,30
